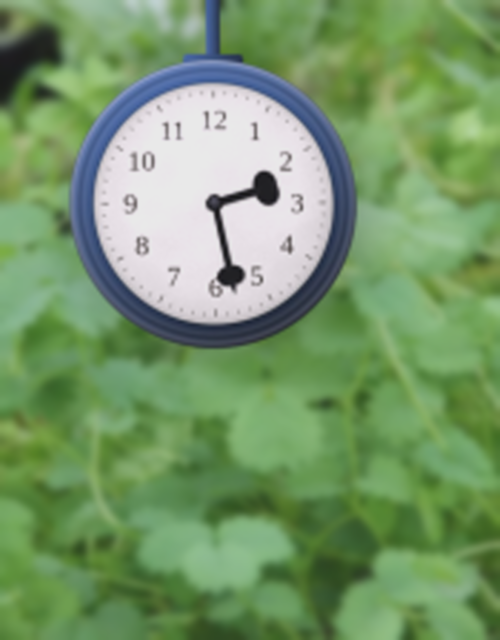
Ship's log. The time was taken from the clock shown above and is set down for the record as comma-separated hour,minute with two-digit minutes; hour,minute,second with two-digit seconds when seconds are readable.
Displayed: 2,28
